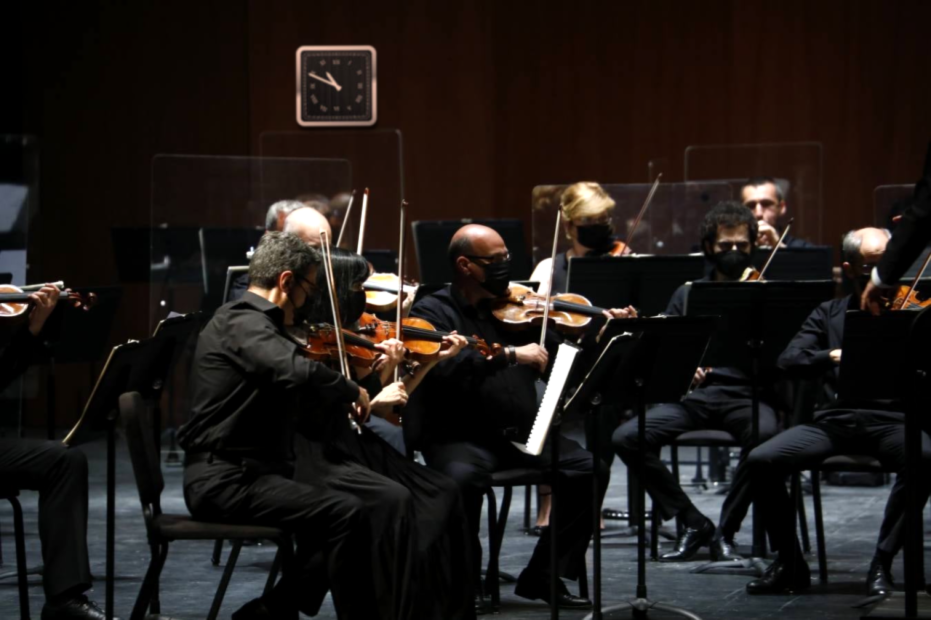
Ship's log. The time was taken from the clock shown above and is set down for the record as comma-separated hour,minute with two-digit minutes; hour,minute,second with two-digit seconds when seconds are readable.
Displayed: 10,49
